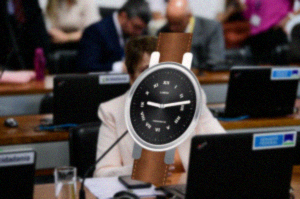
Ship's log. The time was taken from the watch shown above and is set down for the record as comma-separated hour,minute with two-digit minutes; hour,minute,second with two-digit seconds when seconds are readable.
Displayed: 9,13
